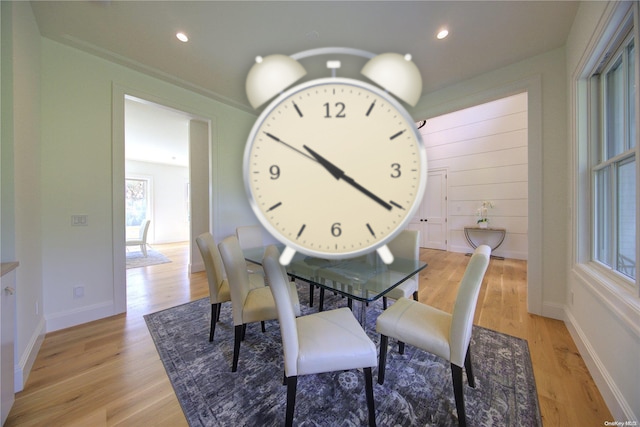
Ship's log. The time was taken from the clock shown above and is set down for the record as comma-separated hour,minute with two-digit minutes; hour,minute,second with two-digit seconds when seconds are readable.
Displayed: 10,20,50
